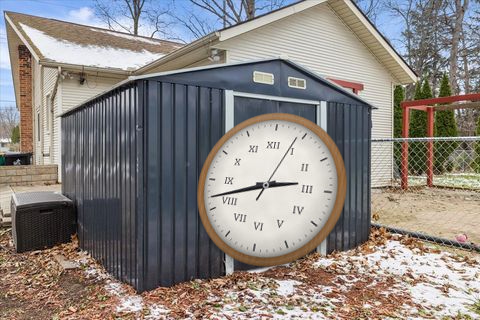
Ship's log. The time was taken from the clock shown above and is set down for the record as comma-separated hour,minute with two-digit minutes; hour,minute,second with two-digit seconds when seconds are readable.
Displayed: 2,42,04
